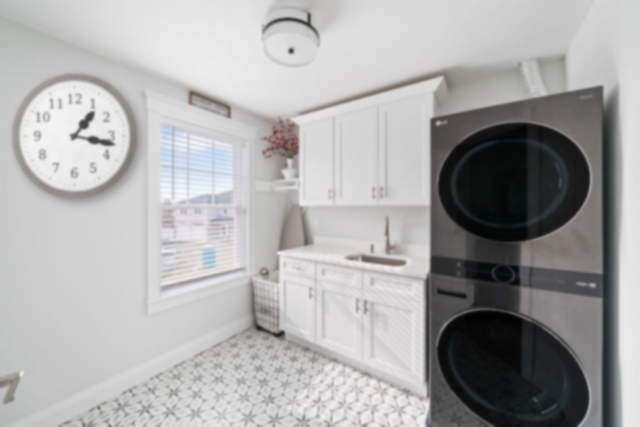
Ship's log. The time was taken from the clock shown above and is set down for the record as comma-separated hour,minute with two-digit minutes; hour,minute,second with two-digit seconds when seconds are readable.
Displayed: 1,17
